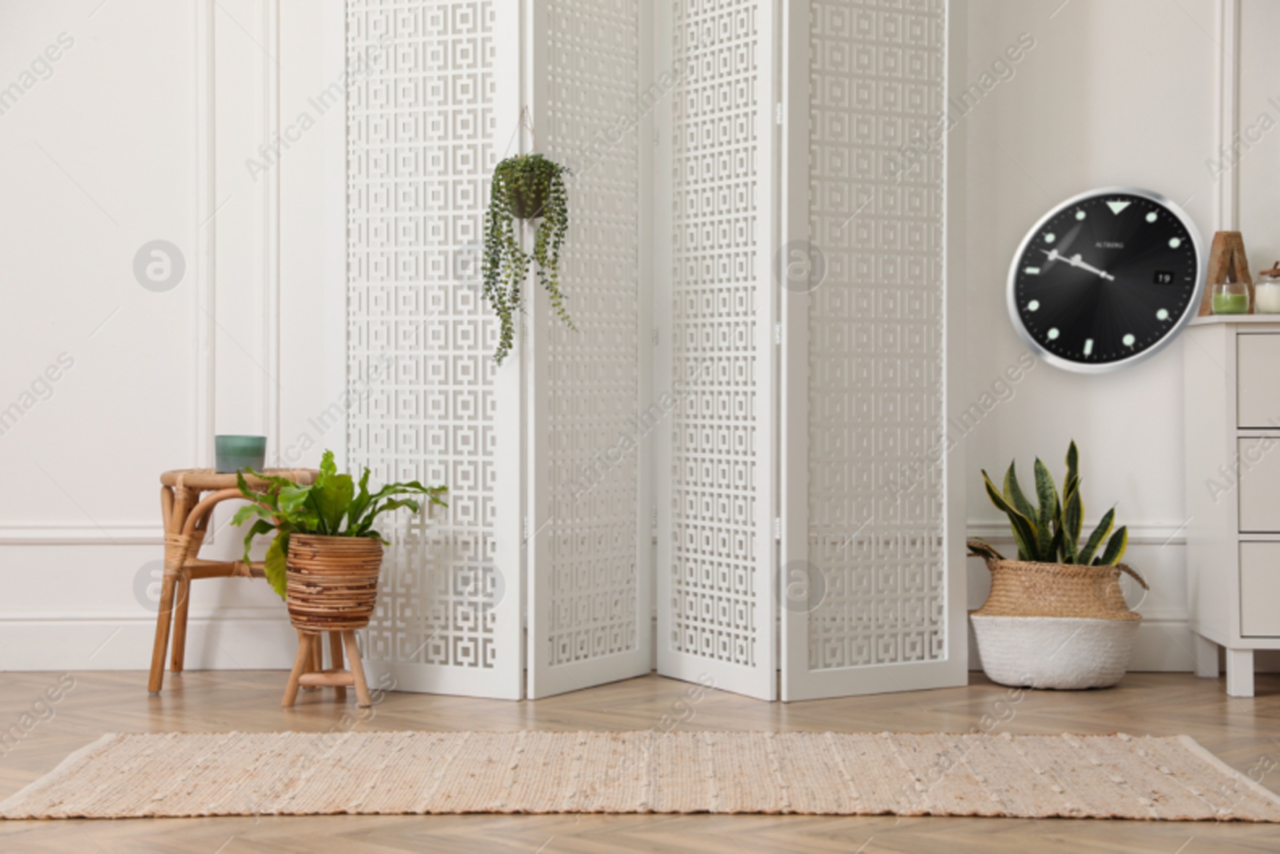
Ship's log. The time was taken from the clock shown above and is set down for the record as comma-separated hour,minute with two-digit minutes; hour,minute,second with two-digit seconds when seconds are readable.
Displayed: 9,48
